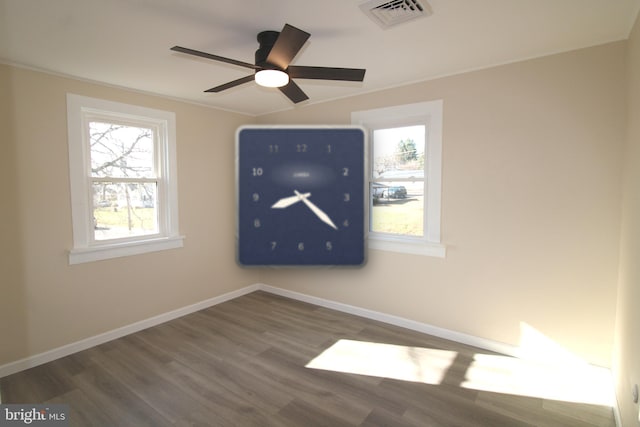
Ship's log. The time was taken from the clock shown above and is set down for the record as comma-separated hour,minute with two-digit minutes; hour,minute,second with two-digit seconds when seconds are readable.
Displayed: 8,22
